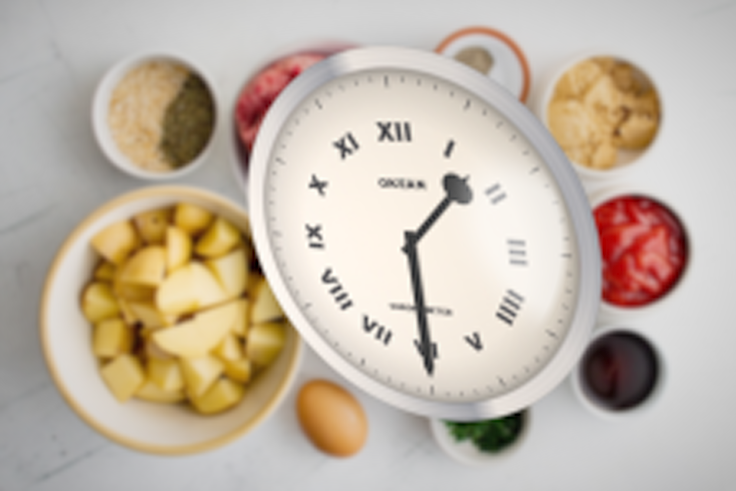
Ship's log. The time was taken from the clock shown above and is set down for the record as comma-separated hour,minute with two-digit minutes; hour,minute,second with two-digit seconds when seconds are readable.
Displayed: 1,30
